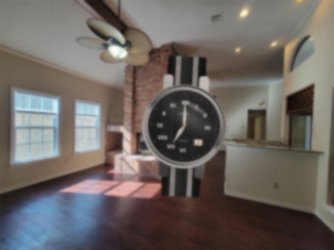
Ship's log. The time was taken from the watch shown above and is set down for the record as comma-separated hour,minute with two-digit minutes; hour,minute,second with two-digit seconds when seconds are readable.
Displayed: 7,00
